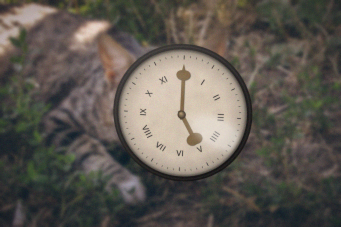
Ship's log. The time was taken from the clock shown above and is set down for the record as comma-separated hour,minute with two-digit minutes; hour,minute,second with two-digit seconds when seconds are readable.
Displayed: 5,00
